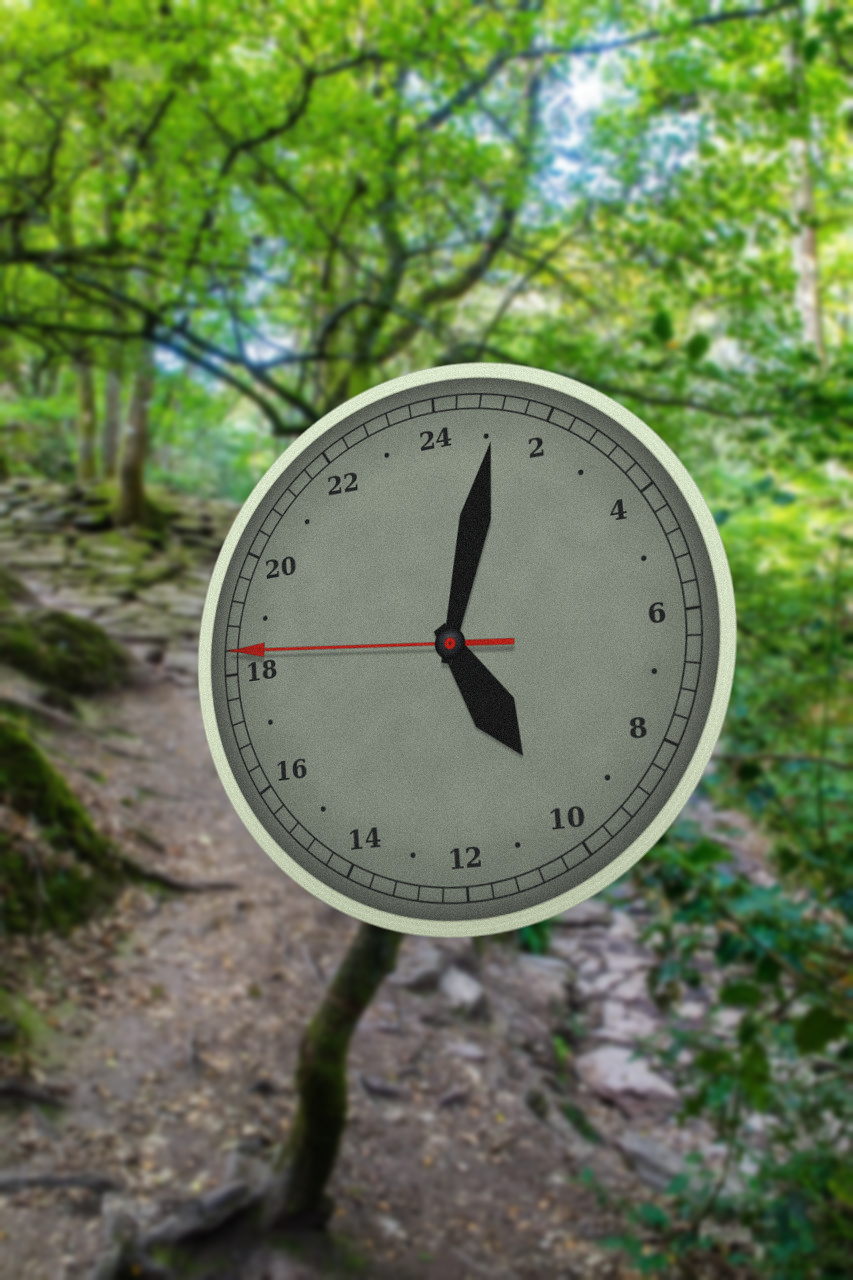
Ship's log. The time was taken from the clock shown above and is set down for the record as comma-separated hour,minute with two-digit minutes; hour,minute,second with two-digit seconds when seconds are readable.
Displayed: 10,02,46
